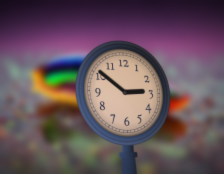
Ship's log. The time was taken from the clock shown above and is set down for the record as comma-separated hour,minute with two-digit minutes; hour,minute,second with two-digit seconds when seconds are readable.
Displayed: 2,51
